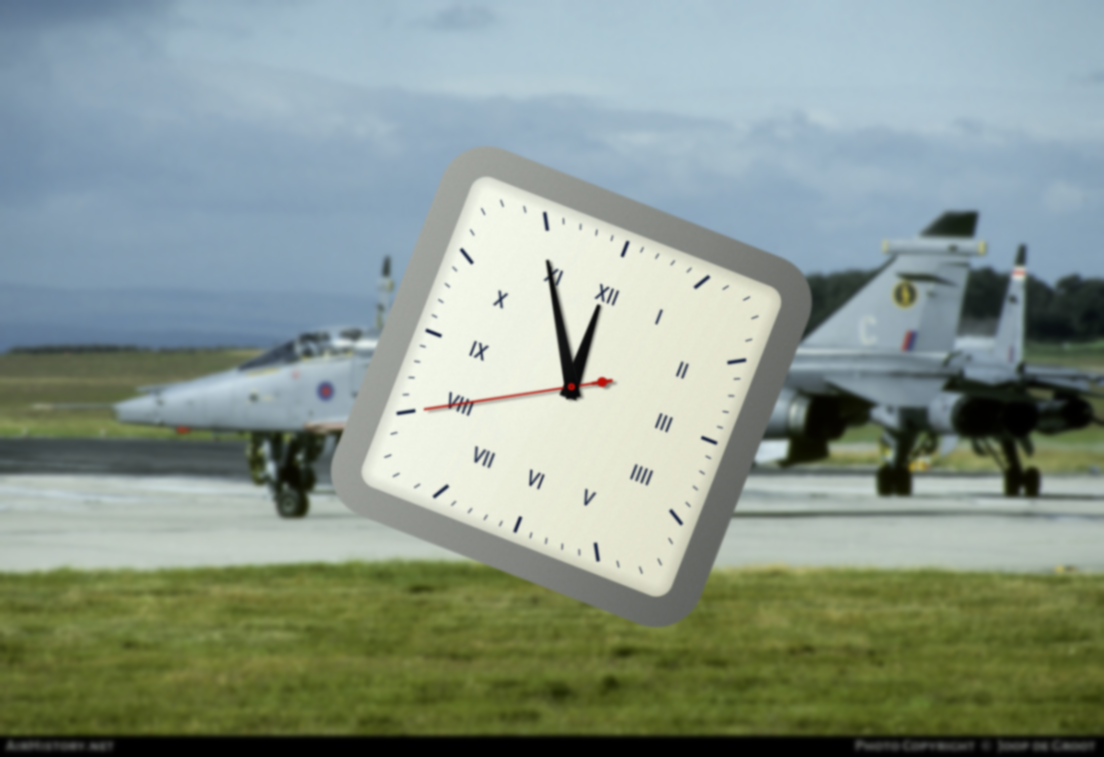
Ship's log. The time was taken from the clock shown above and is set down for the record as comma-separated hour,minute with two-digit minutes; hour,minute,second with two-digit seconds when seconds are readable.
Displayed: 11,54,40
